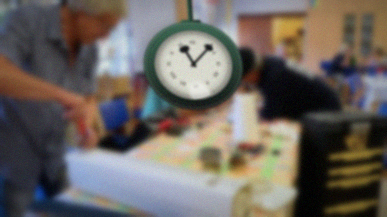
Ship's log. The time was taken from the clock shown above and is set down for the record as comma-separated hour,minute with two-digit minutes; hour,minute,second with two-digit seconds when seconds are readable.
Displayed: 11,07
